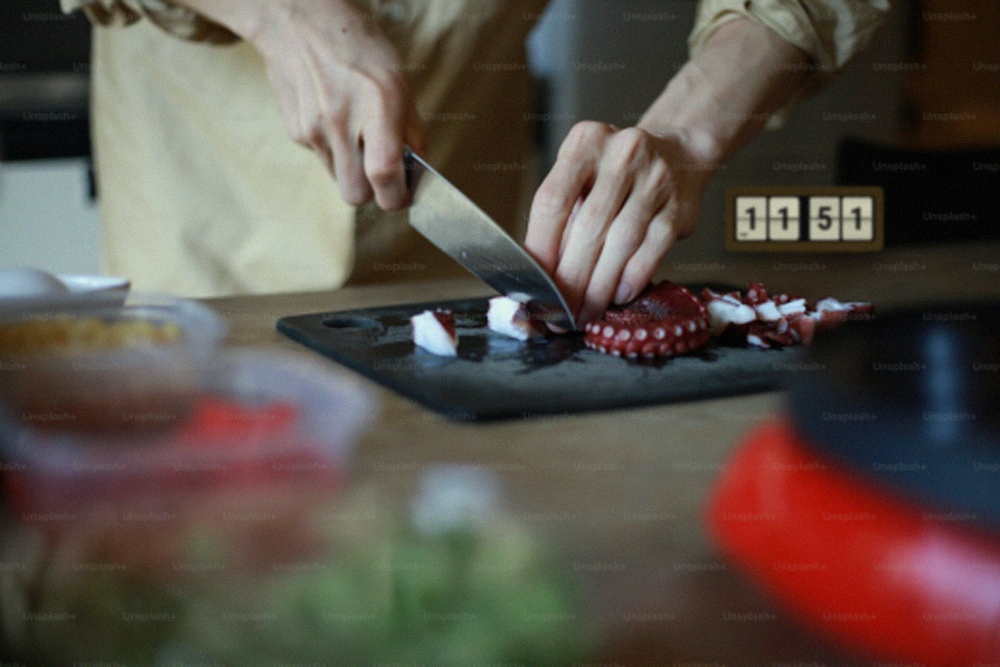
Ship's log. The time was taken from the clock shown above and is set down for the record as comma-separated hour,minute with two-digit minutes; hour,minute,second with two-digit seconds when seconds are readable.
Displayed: 11,51
